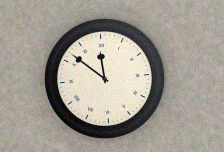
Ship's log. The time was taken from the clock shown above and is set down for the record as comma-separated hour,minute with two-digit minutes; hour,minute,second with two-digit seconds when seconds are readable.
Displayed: 11,52
